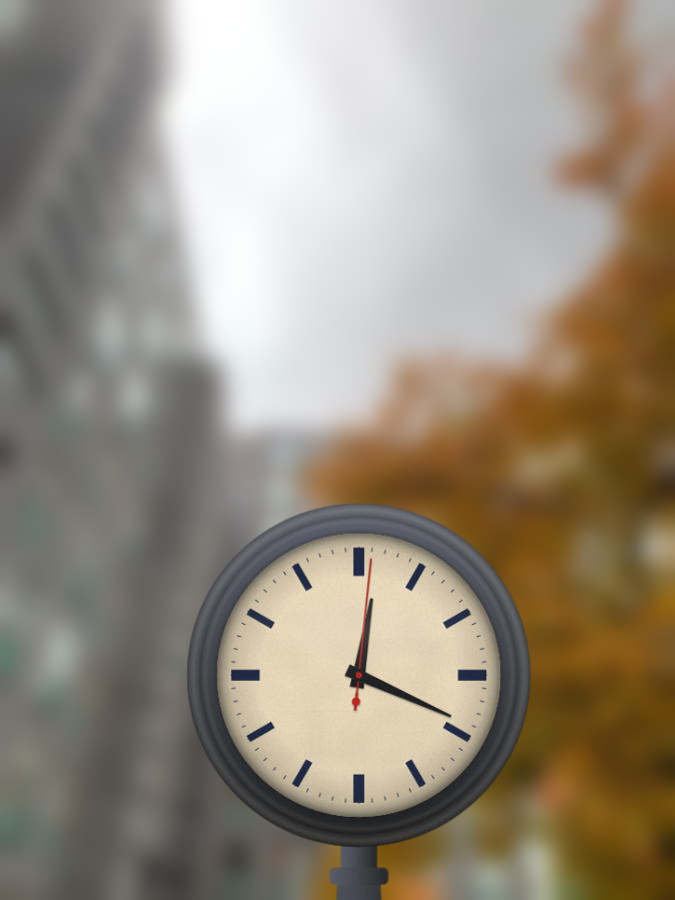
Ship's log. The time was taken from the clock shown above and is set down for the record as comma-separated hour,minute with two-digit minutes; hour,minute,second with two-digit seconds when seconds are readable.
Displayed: 12,19,01
